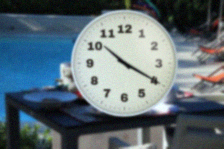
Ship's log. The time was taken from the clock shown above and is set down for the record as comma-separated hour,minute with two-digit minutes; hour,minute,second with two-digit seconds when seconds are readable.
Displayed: 10,20
